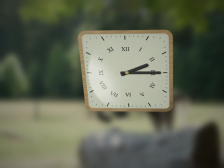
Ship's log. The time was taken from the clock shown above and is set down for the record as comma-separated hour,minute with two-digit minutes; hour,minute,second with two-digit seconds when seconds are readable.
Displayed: 2,15
